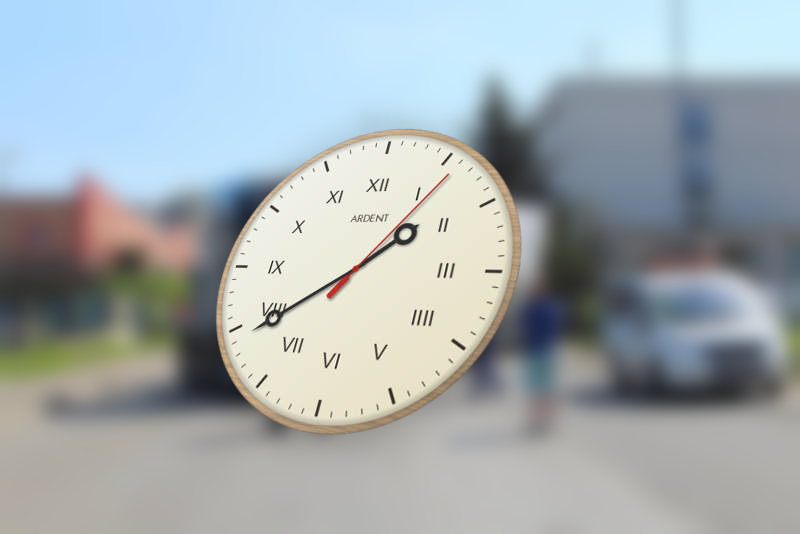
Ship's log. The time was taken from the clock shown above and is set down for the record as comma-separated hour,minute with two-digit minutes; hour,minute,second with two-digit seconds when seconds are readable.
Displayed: 1,39,06
